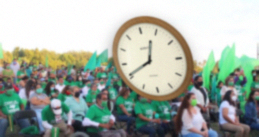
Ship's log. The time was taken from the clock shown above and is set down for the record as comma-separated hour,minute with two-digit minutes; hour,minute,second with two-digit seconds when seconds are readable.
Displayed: 12,41
